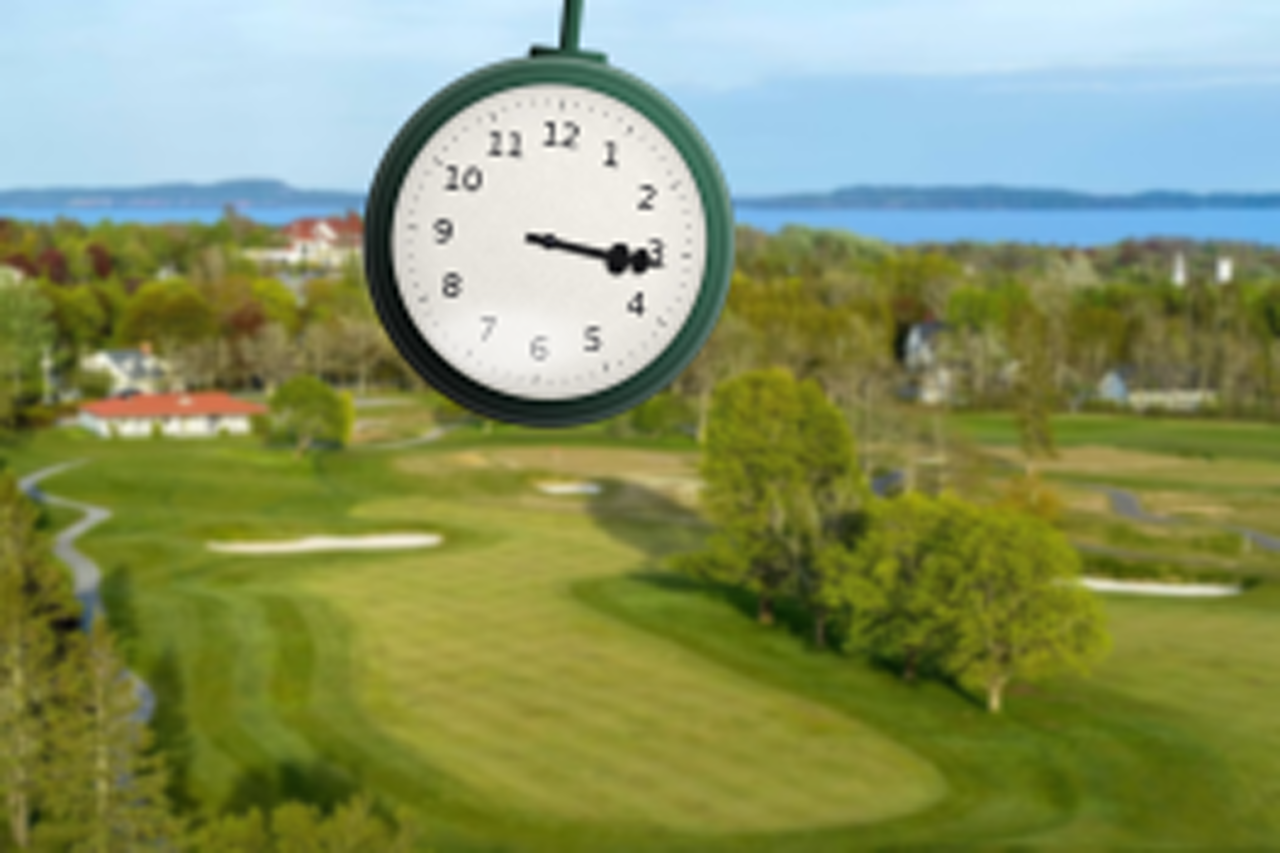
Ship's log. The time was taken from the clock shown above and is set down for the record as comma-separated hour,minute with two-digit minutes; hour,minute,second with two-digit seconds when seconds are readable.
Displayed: 3,16
